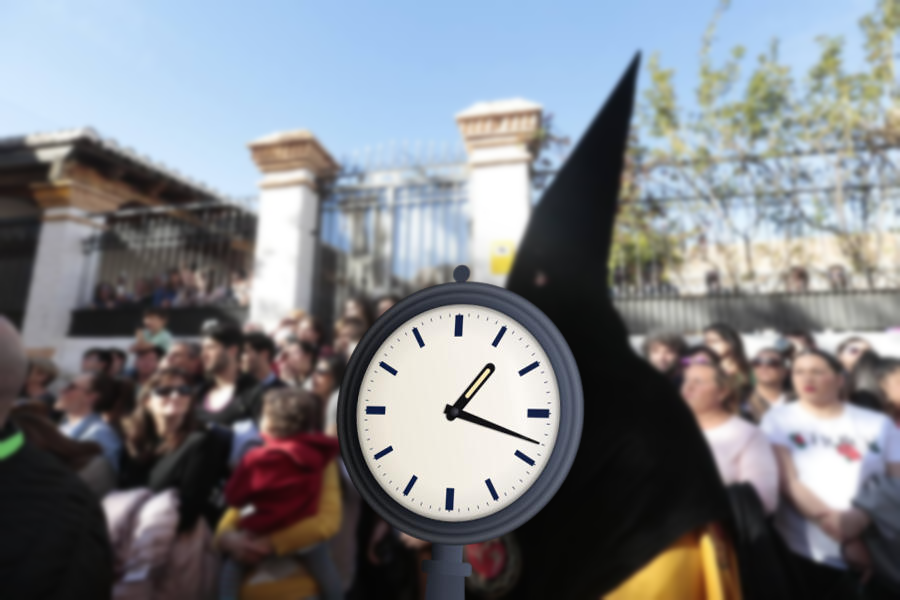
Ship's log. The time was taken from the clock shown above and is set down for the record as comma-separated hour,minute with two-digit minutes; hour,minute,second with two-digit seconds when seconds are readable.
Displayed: 1,18
